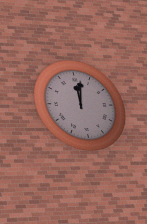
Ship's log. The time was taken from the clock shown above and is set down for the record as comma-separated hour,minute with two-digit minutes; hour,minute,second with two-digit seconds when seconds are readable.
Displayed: 12,02
